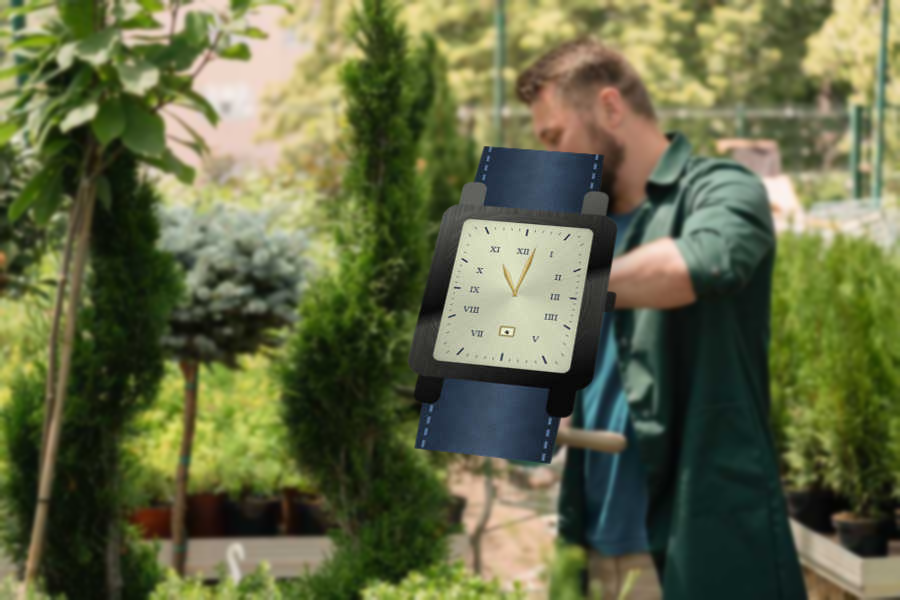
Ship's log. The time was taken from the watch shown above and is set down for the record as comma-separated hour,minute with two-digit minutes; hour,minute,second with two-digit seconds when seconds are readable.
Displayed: 11,02
